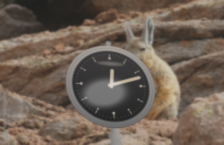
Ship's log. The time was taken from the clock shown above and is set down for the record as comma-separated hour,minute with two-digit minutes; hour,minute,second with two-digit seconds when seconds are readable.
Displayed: 12,12
